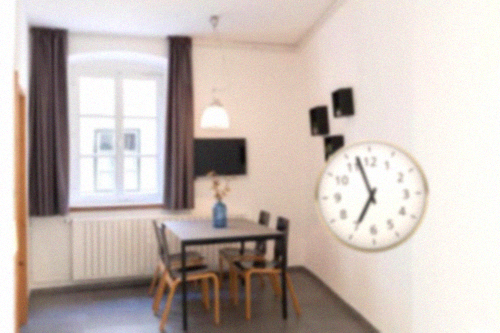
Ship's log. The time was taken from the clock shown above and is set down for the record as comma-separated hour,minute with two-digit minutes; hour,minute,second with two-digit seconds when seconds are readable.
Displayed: 6,57
